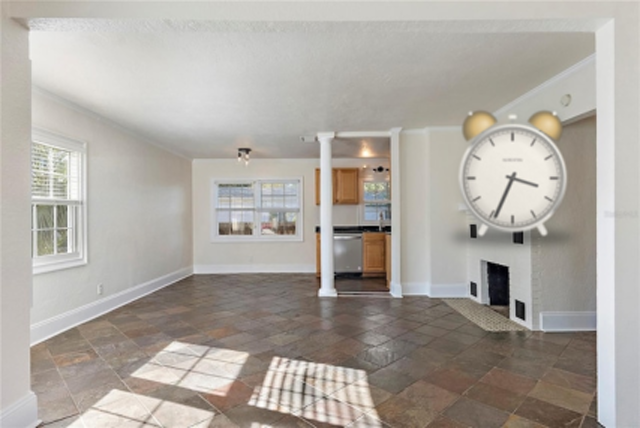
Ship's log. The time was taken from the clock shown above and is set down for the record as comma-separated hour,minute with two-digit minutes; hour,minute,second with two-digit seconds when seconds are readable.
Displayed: 3,34
